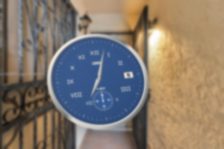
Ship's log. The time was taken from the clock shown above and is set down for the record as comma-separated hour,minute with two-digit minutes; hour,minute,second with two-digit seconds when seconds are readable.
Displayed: 7,03
